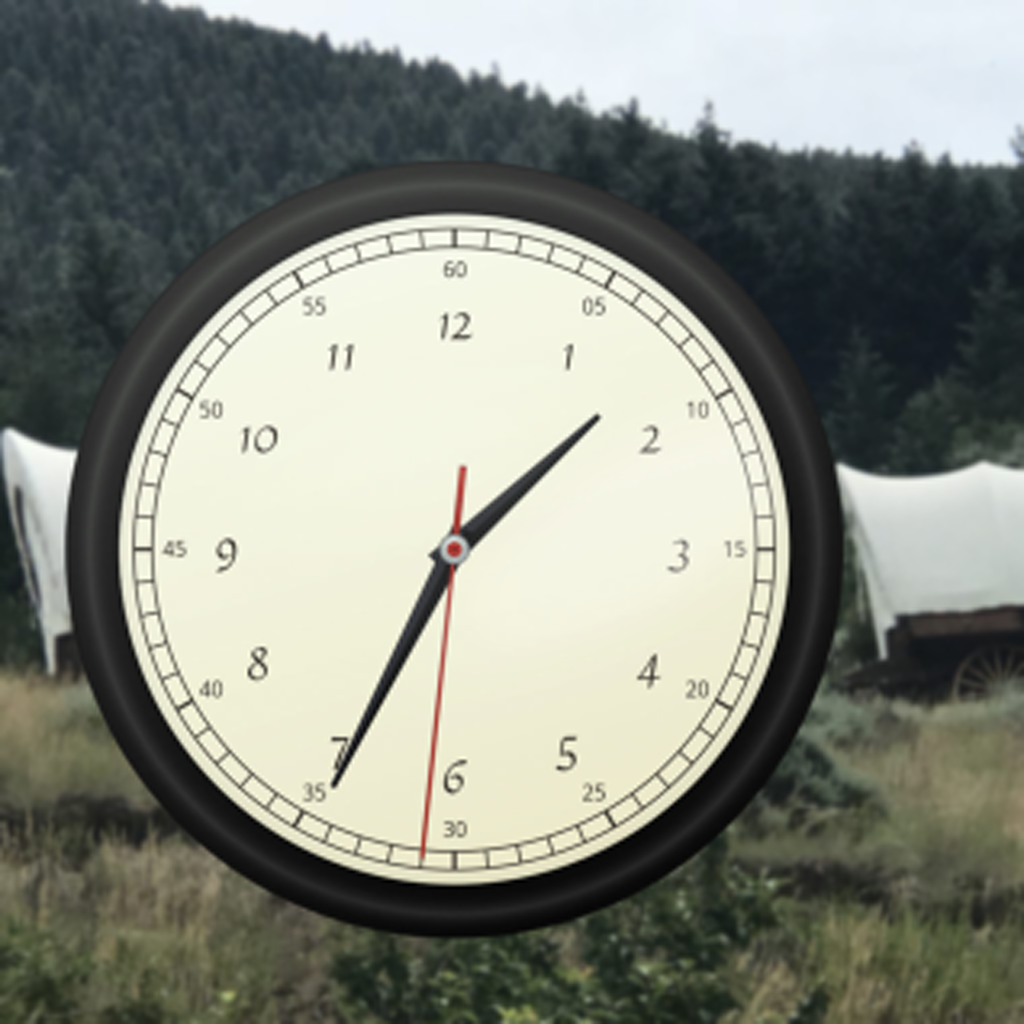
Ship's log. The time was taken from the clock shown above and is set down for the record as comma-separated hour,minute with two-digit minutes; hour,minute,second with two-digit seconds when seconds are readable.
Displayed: 1,34,31
